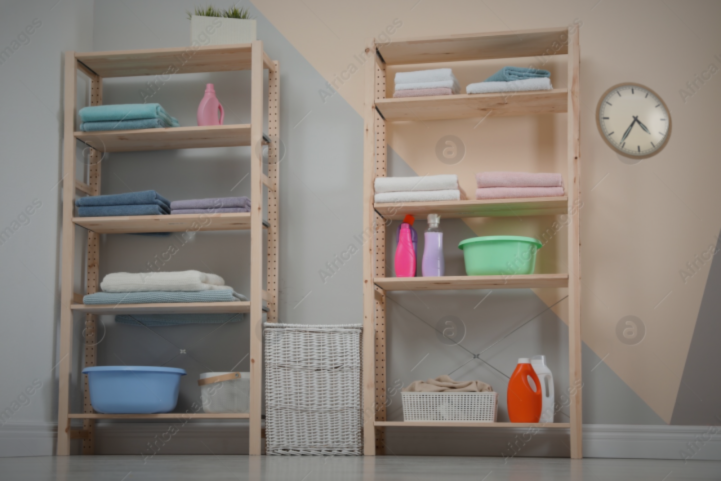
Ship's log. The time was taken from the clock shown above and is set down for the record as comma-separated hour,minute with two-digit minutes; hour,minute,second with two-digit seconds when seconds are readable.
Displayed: 4,36
